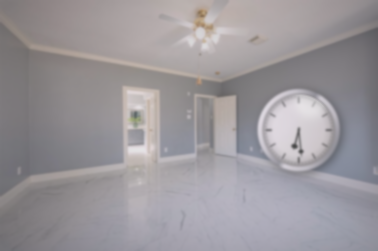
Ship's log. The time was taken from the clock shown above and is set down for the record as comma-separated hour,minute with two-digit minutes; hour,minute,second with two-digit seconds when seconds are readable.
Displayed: 6,29
